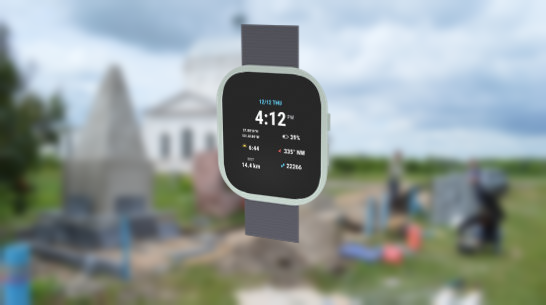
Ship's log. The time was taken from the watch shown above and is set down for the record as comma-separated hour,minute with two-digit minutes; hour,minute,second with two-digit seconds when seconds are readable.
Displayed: 4,12
